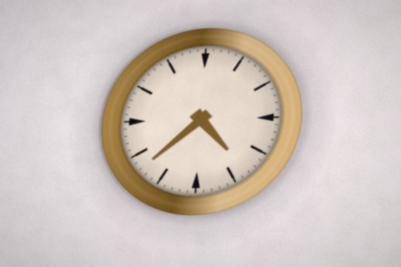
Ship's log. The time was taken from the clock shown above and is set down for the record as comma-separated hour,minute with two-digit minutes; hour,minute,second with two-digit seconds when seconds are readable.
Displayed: 4,38
